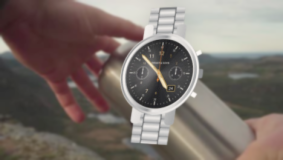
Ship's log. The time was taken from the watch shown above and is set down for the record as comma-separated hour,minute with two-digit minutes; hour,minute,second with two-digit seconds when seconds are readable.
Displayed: 4,52
